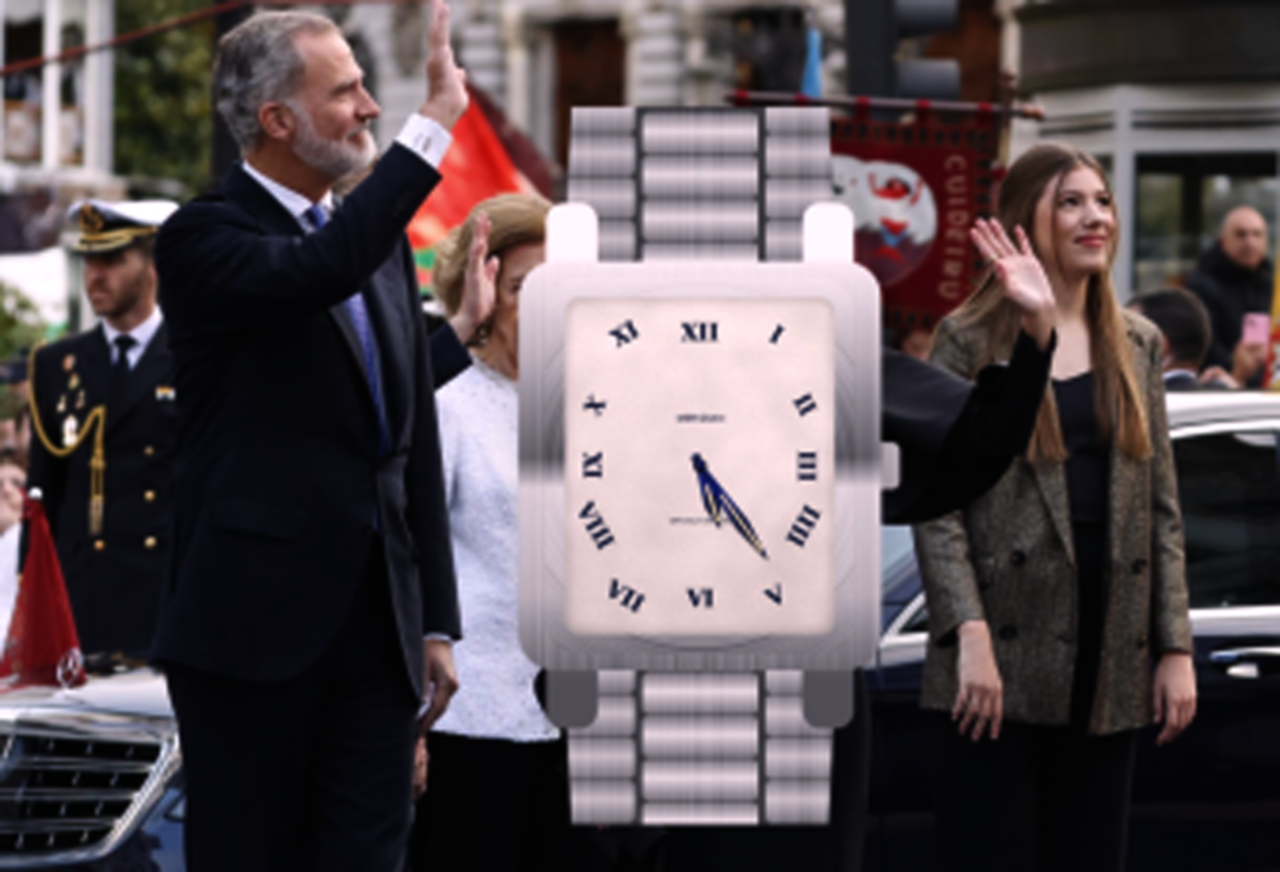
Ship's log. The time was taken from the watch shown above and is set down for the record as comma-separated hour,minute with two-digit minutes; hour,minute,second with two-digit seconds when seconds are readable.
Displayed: 5,24
